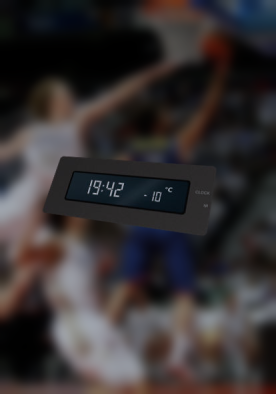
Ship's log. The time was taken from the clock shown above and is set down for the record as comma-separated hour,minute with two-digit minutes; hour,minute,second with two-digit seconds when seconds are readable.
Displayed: 19,42
